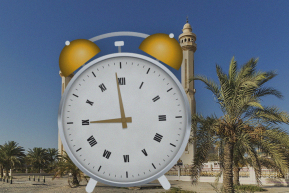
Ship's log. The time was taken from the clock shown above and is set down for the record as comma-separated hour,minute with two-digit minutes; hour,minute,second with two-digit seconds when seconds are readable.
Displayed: 8,59
